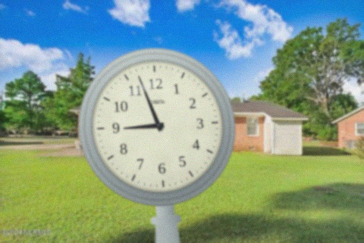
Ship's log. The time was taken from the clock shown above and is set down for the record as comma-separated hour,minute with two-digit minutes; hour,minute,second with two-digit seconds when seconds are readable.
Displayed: 8,57
